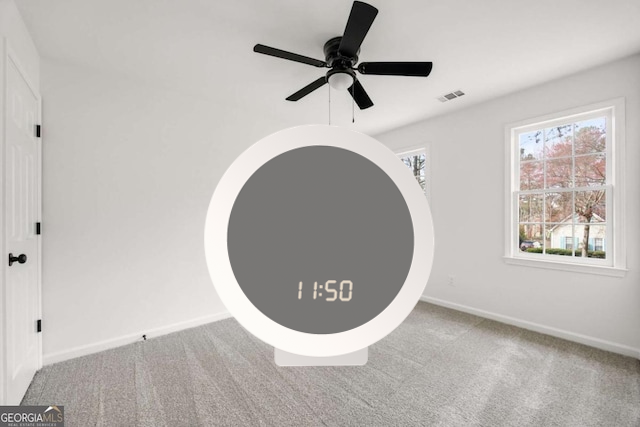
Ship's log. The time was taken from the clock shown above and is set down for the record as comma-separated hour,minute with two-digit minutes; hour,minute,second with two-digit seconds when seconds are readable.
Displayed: 11,50
